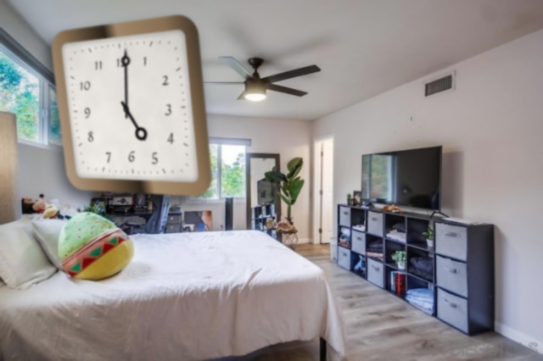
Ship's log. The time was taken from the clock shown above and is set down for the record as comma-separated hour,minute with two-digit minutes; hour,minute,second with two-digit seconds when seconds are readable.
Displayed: 5,01
